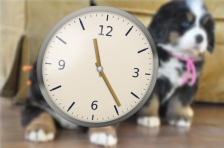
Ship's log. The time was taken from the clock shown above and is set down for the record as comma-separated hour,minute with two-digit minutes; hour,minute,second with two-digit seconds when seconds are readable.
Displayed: 11,24
